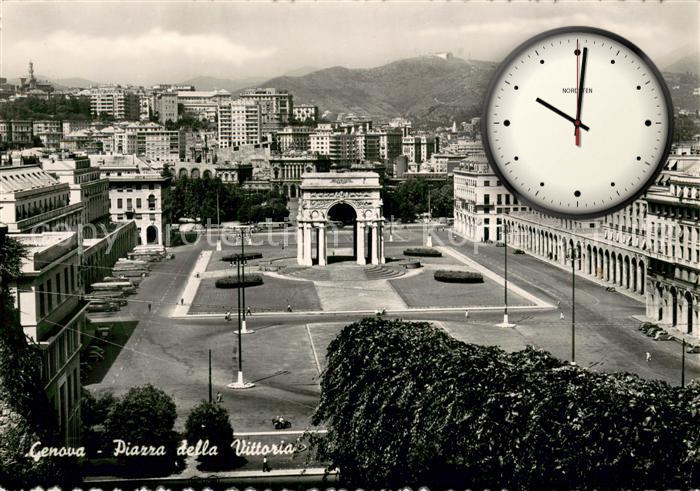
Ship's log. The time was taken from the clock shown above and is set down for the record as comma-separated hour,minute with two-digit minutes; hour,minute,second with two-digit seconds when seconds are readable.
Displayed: 10,01,00
